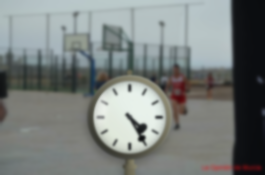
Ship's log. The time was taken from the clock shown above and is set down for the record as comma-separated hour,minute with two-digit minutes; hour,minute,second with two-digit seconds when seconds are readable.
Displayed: 4,25
